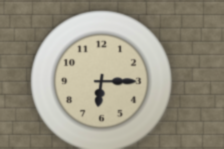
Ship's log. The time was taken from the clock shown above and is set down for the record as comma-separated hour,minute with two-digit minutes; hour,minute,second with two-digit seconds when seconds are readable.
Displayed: 6,15
